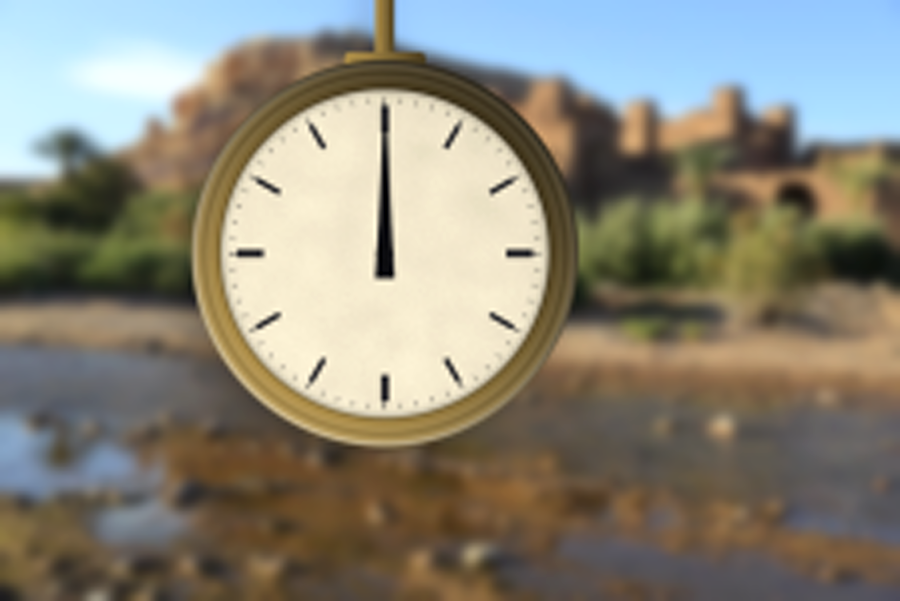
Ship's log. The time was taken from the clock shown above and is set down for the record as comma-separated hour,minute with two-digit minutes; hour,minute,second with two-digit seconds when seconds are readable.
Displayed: 12,00
